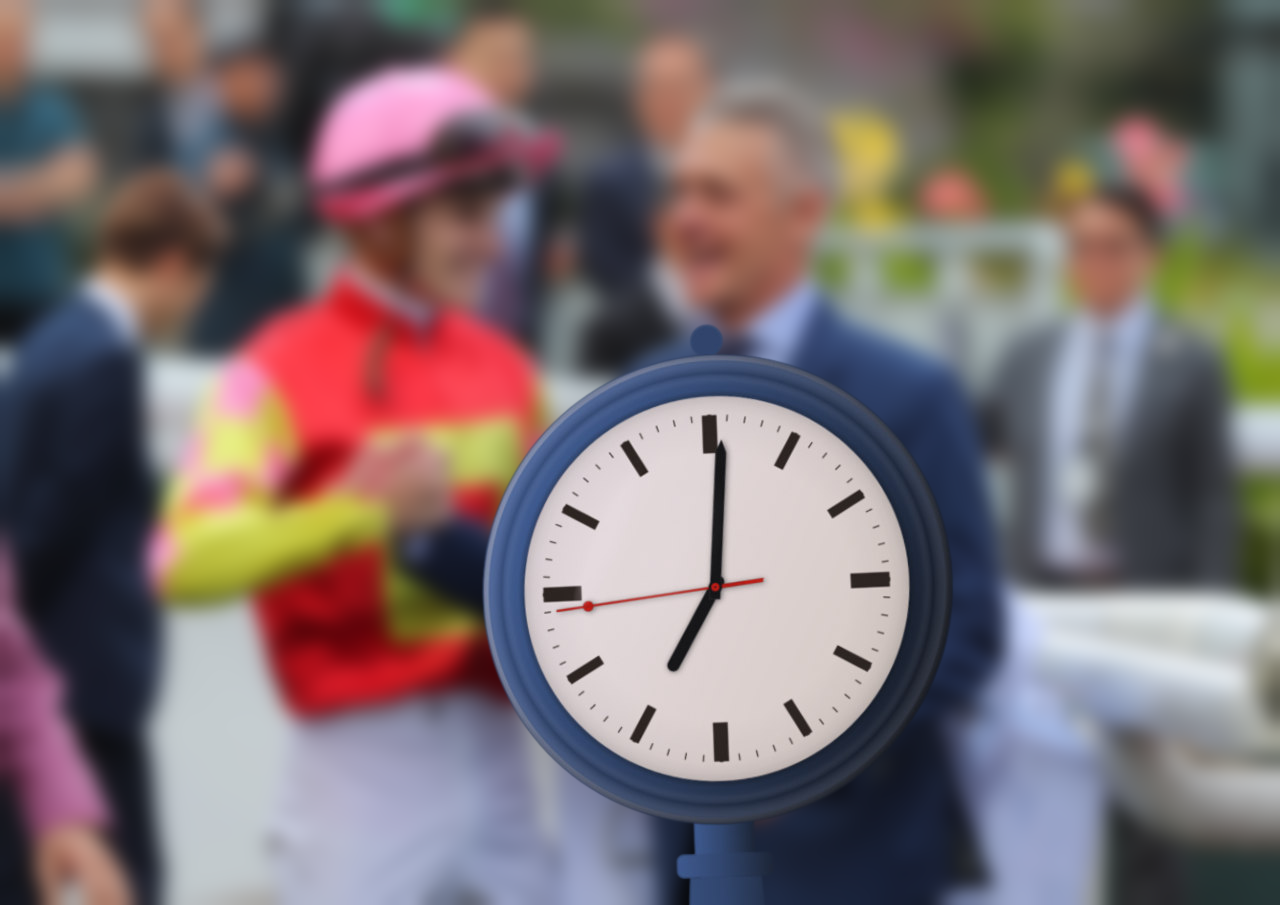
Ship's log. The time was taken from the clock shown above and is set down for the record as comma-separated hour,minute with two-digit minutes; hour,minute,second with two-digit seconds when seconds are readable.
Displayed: 7,00,44
